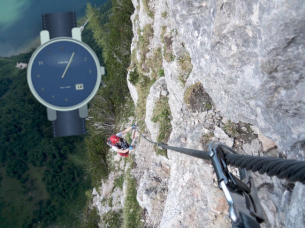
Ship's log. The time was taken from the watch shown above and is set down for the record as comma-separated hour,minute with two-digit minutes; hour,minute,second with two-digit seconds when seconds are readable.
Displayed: 1,05
